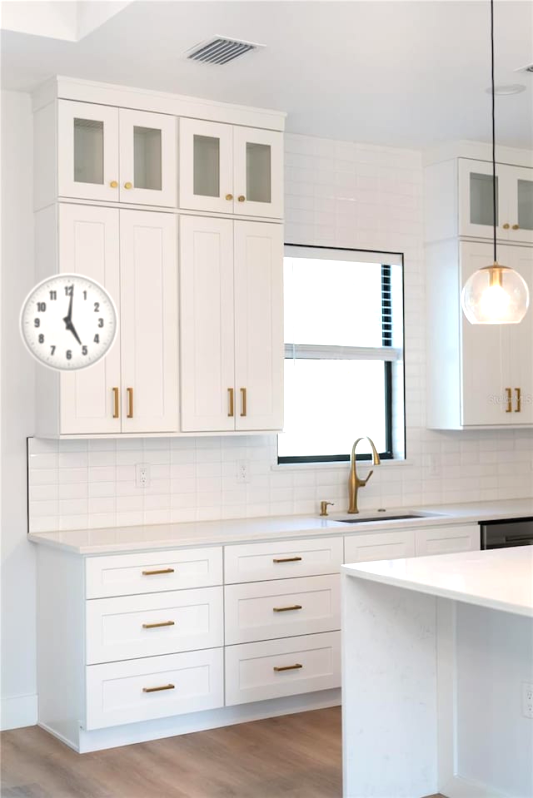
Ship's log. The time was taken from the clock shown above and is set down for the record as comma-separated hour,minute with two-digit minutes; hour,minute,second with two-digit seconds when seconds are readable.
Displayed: 5,01
